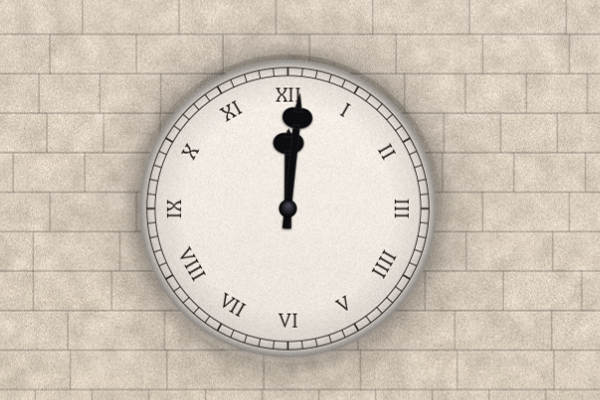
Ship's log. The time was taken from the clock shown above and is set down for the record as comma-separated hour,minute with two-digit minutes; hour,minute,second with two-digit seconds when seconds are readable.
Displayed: 12,01
